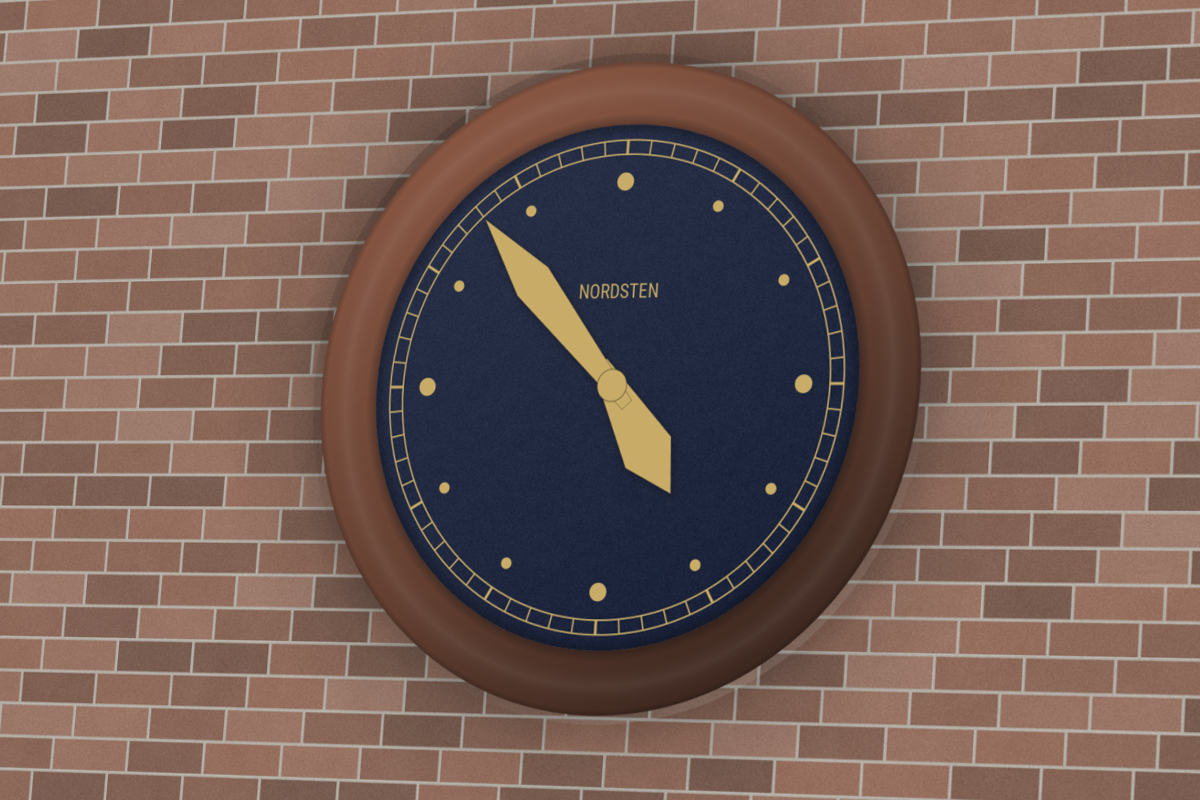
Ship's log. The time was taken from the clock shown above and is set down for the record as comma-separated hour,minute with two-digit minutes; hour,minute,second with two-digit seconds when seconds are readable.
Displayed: 4,53
